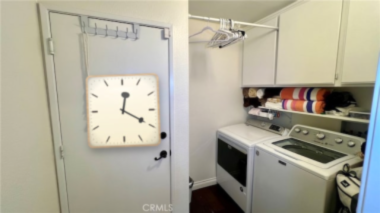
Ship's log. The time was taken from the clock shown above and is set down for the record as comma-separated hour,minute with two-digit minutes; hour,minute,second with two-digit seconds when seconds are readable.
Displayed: 12,20
